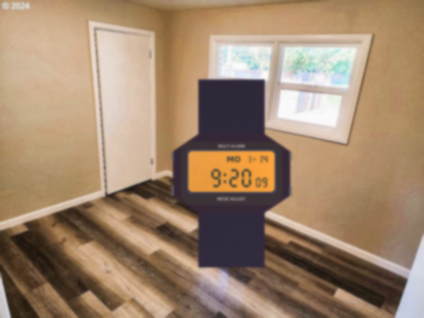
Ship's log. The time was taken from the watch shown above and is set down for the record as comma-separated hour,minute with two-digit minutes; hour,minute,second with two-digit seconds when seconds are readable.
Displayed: 9,20
